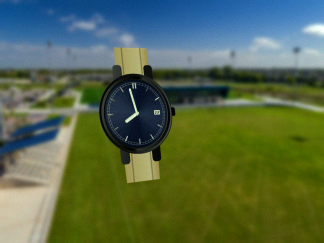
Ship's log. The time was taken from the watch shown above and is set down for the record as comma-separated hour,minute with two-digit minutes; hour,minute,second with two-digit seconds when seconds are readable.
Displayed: 7,58
